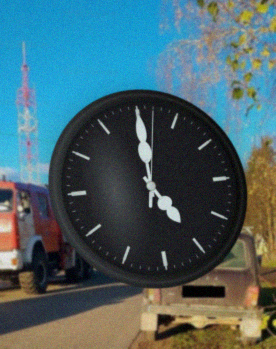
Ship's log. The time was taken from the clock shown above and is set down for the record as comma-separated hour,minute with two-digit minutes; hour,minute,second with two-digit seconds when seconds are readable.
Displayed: 5,00,02
